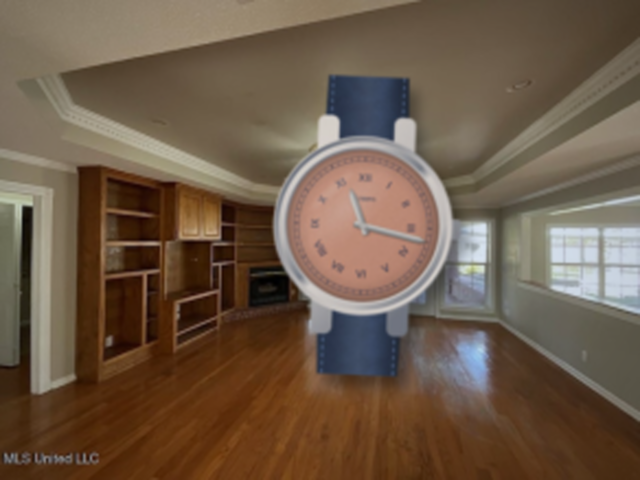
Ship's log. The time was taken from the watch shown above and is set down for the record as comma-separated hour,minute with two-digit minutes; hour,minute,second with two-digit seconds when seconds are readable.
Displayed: 11,17
